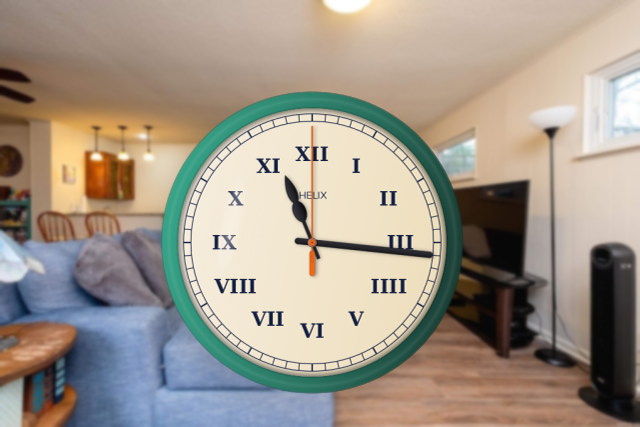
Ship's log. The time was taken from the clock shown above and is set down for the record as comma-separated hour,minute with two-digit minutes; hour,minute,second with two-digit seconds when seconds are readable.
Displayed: 11,16,00
